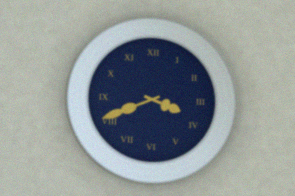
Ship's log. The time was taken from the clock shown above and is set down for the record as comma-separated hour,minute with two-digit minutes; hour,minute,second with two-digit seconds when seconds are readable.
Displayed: 3,41
